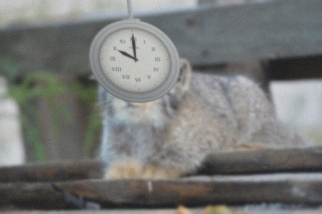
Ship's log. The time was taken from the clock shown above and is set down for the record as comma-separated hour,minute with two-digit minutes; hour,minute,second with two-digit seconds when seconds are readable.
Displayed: 10,00
